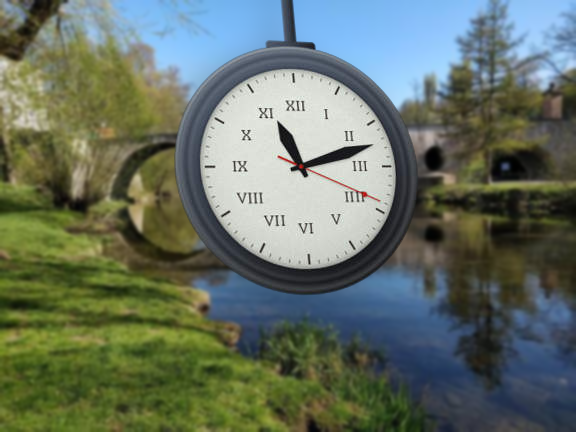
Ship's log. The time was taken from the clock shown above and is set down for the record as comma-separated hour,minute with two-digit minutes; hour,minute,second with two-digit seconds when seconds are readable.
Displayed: 11,12,19
